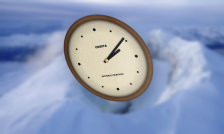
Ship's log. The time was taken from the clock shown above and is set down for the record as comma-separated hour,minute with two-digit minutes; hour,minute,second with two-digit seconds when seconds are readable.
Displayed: 2,09
